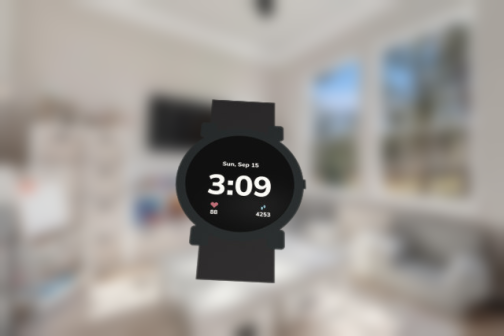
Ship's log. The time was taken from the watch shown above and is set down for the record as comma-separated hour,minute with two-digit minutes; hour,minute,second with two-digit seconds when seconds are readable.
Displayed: 3,09
